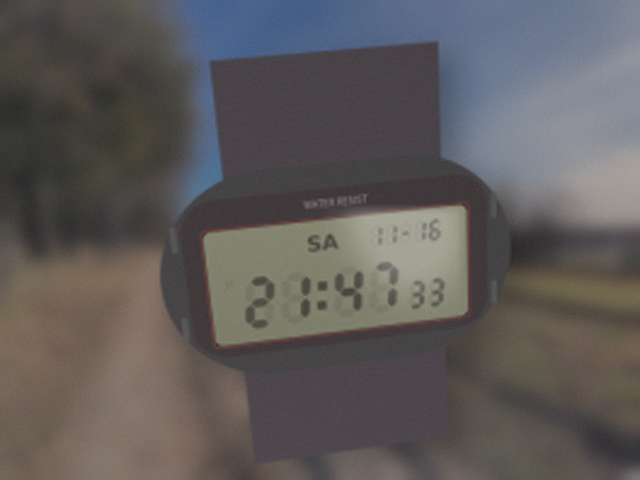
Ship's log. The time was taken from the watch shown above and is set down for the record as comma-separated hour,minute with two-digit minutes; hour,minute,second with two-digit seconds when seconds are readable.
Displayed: 21,47,33
